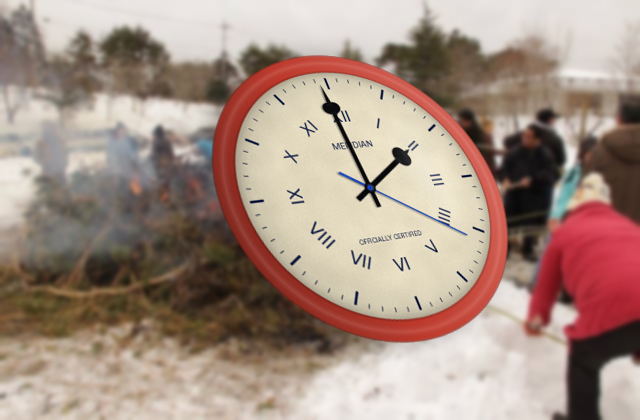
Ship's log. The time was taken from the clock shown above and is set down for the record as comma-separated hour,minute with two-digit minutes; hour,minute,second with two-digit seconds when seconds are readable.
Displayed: 1,59,21
